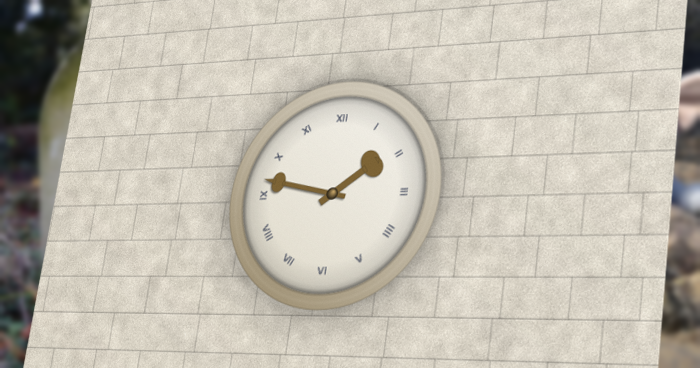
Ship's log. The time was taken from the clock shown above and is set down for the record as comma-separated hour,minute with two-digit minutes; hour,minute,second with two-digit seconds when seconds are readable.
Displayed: 1,47
